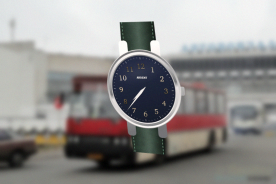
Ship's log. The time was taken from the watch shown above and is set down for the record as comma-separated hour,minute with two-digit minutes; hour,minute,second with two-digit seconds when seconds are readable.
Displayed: 7,37
